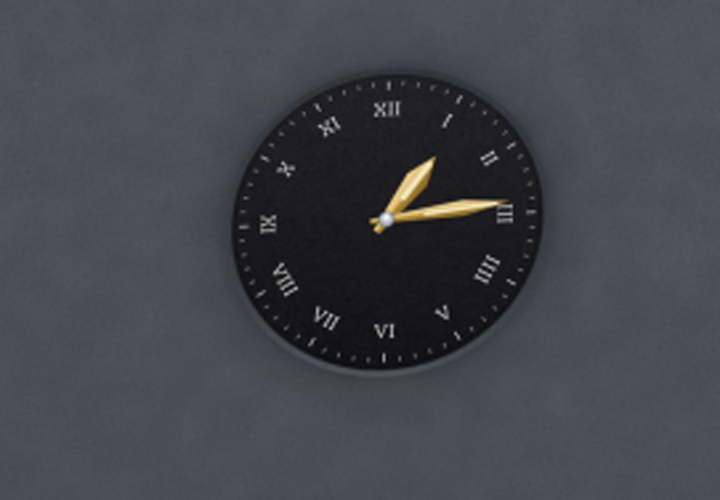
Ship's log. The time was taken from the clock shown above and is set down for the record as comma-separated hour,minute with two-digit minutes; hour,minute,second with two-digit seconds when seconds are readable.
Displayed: 1,14
